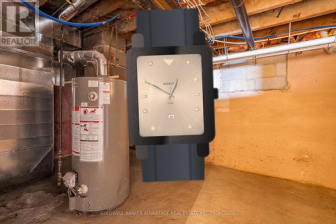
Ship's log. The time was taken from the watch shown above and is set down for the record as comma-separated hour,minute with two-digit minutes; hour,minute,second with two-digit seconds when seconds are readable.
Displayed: 12,50
